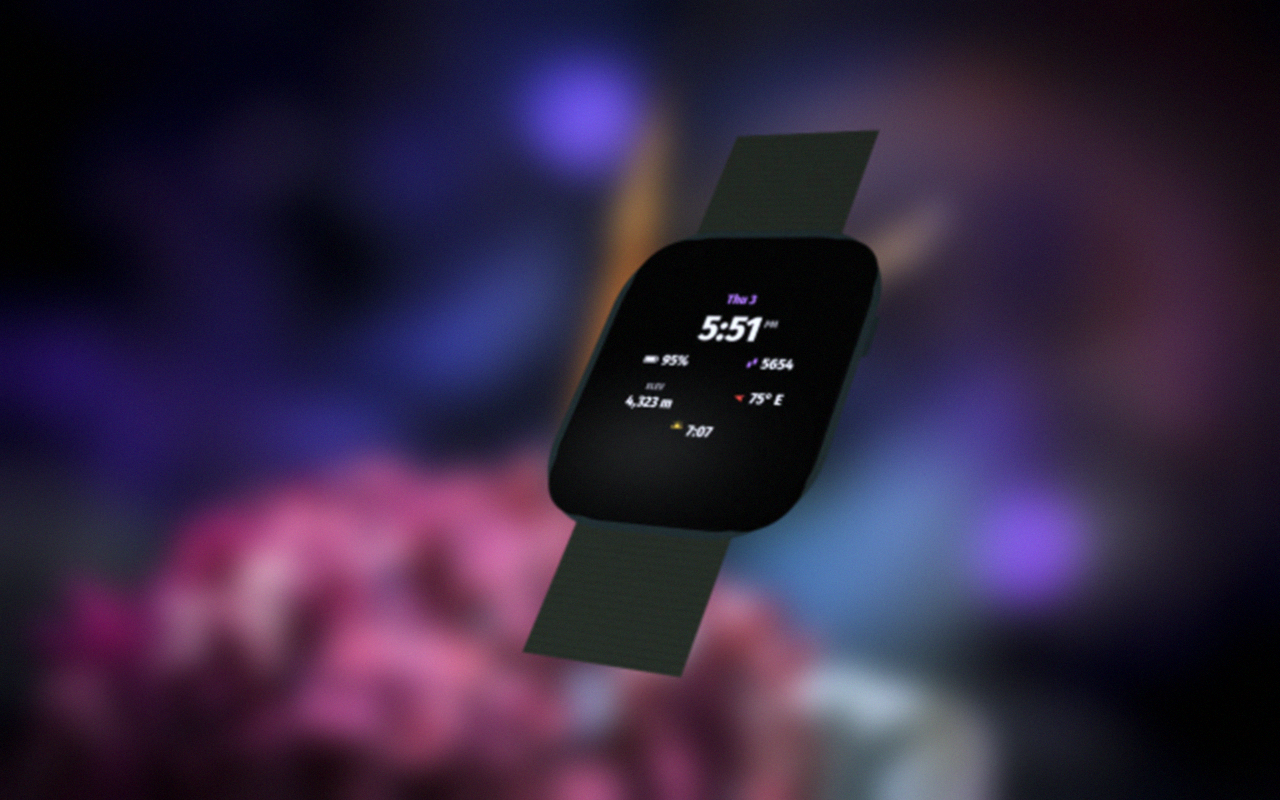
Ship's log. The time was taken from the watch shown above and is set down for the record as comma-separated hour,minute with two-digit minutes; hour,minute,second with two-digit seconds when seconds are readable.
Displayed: 5,51
